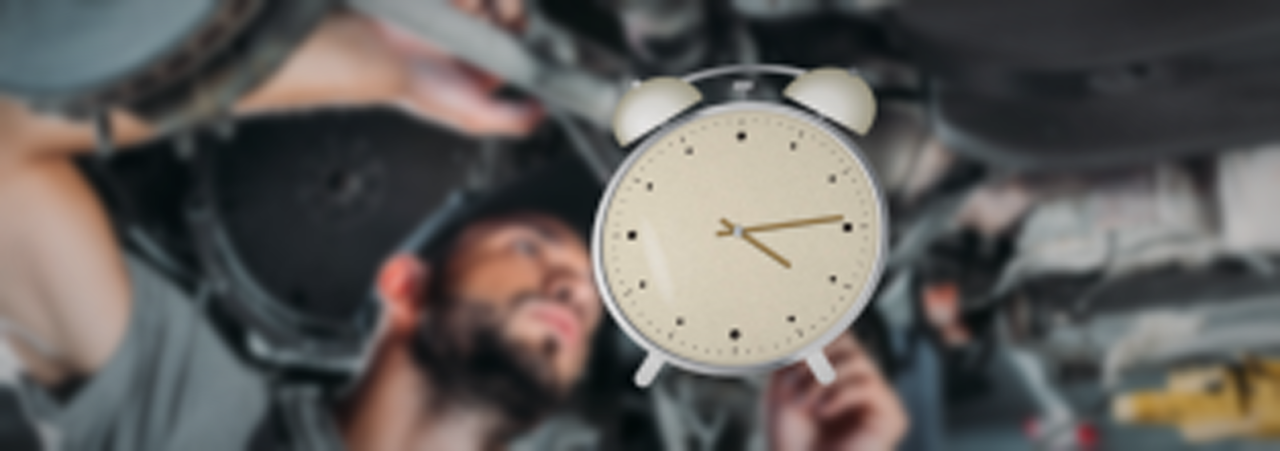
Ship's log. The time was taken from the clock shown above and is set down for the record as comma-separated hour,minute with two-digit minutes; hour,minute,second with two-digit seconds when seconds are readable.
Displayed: 4,14
